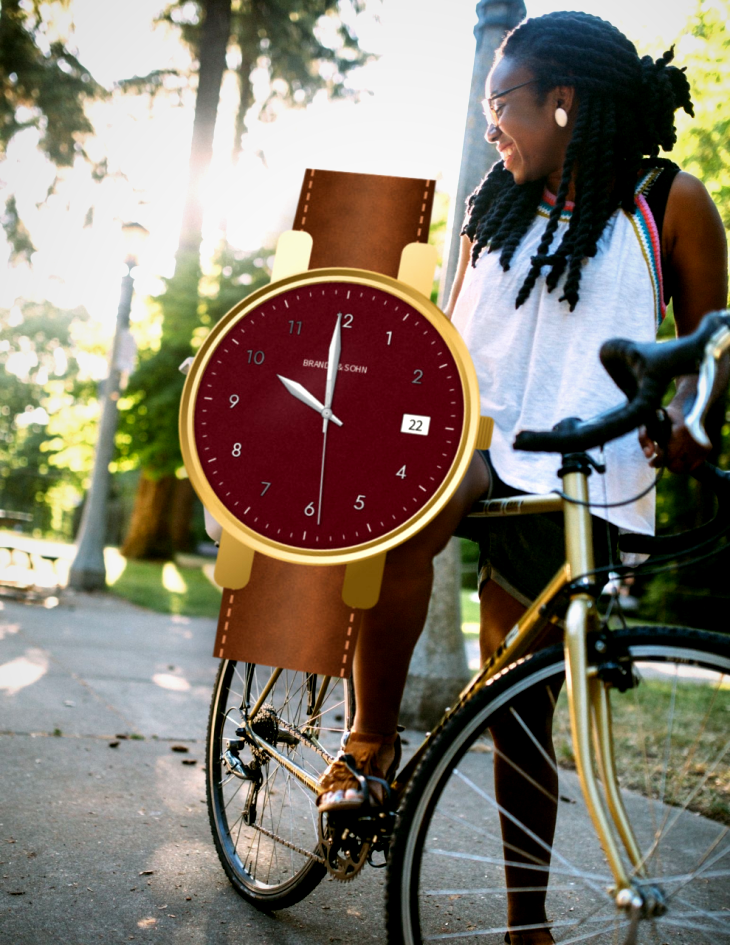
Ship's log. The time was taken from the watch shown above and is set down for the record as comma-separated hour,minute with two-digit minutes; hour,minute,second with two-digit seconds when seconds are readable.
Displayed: 9,59,29
